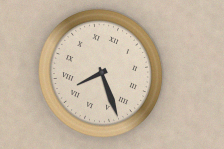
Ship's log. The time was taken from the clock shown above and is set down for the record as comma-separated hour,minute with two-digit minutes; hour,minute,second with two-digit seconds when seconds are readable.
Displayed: 7,23
